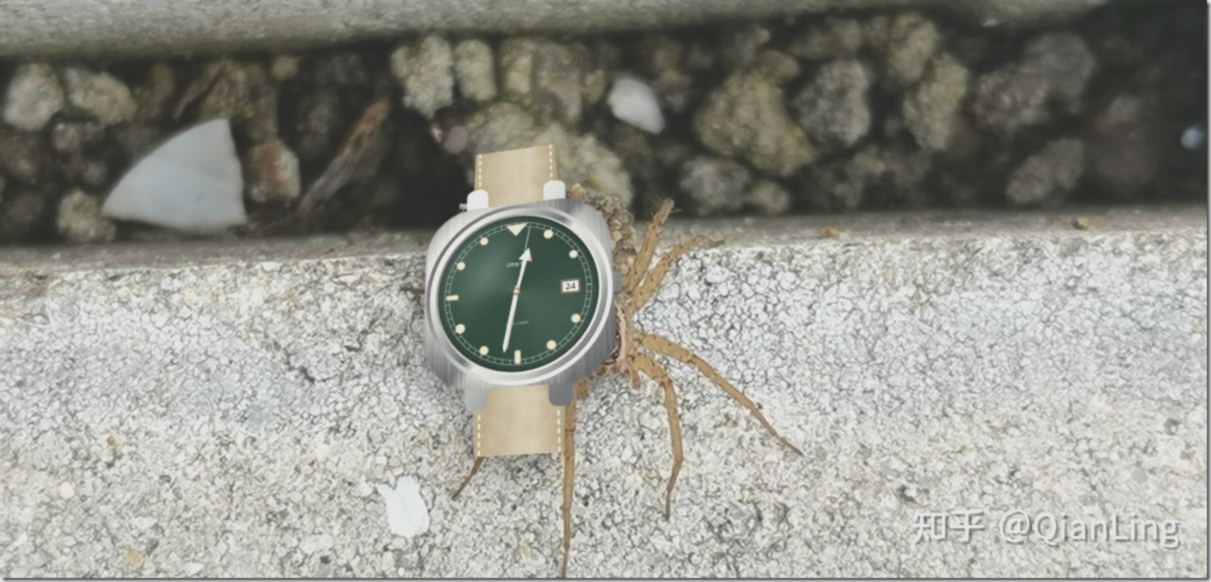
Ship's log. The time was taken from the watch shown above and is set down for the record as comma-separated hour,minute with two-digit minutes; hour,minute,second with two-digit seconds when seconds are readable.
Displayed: 12,32,02
